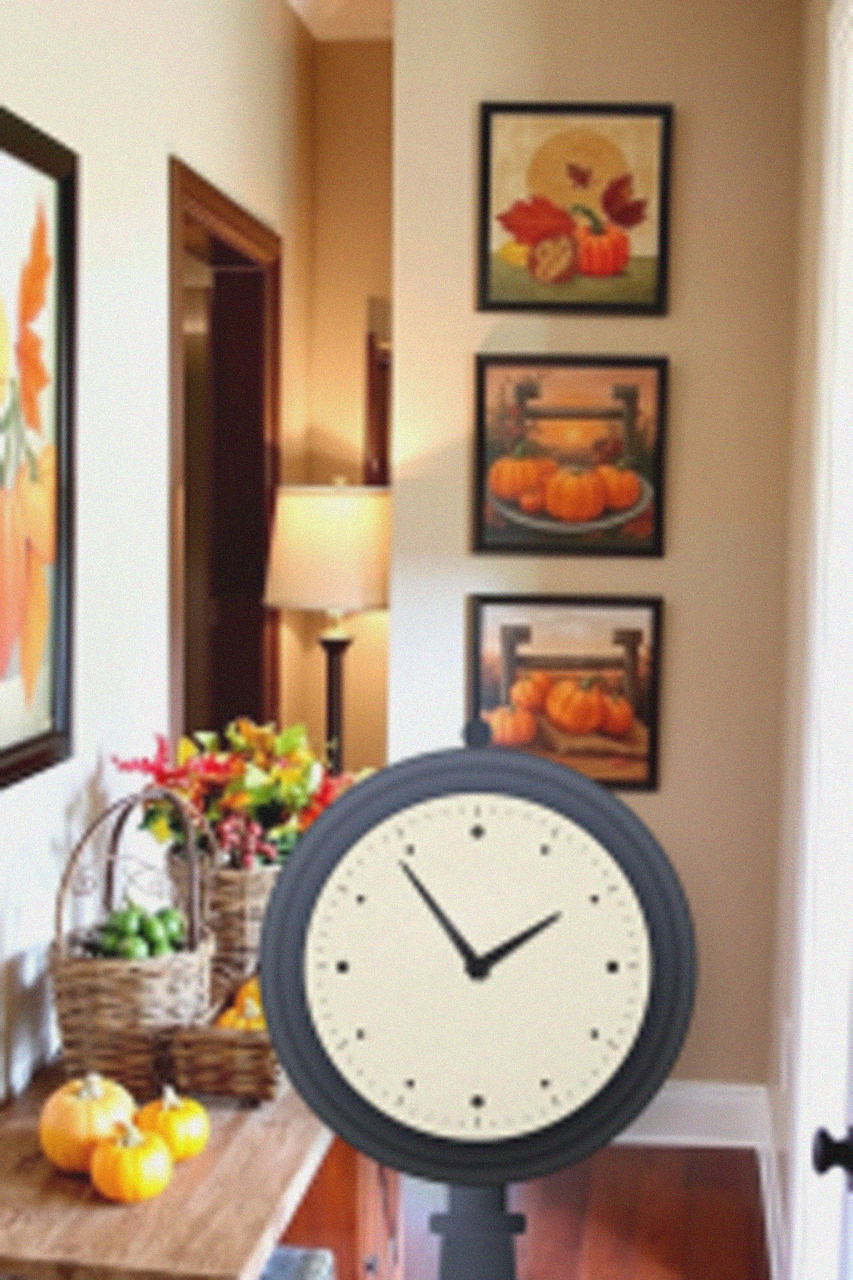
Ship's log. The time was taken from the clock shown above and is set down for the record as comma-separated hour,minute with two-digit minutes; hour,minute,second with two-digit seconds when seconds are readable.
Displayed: 1,54
